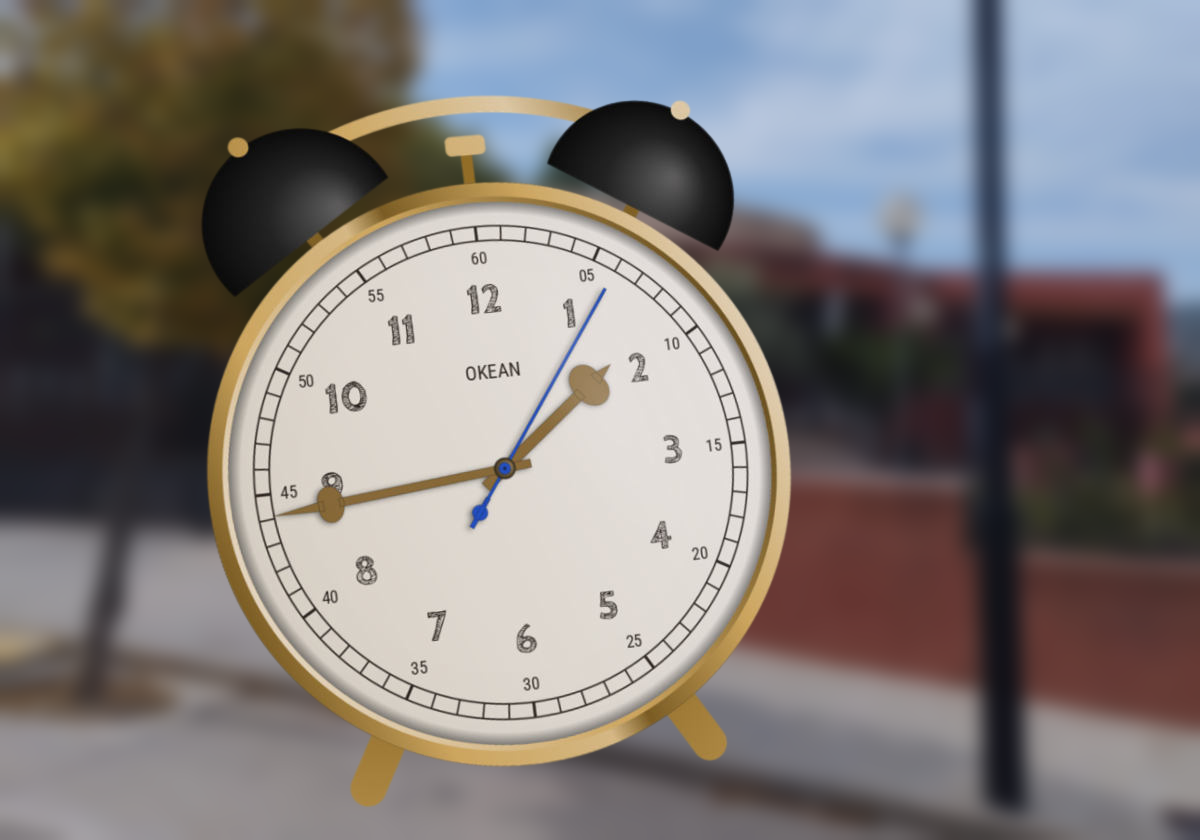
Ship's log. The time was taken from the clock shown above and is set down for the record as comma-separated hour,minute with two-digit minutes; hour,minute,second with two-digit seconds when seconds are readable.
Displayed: 1,44,06
